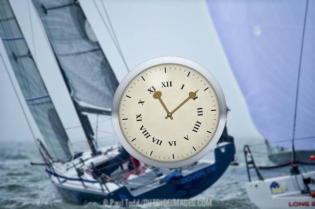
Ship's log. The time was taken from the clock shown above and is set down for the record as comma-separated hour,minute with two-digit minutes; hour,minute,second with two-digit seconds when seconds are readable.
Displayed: 11,09
